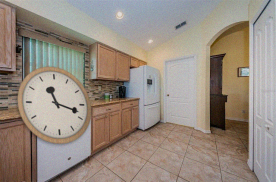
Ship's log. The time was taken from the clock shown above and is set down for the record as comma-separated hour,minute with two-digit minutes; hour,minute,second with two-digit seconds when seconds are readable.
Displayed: 11,18
